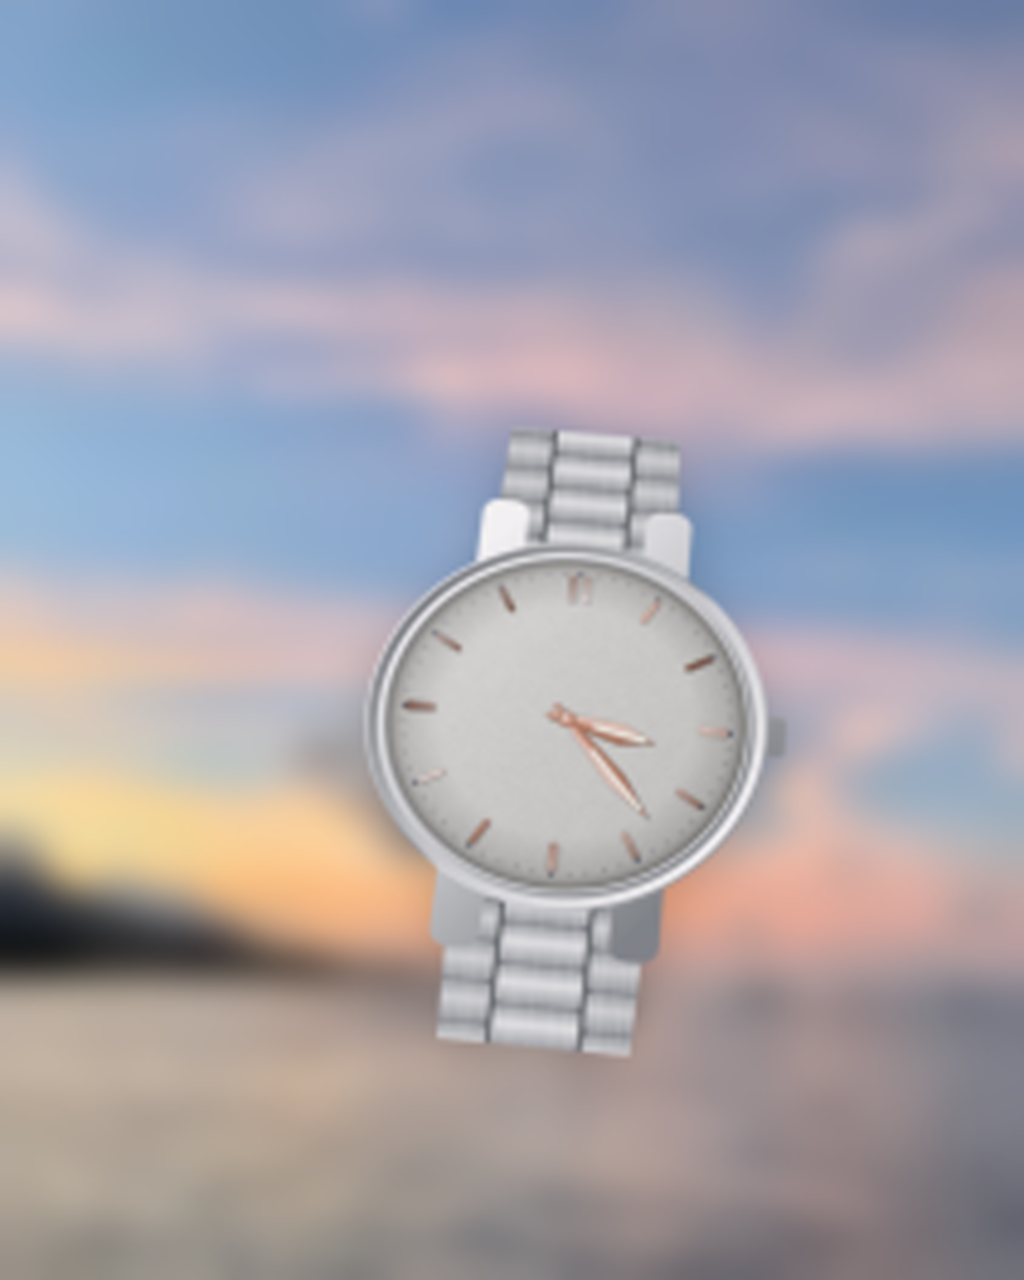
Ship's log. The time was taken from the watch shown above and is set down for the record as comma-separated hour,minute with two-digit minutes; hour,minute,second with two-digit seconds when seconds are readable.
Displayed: 3,23
